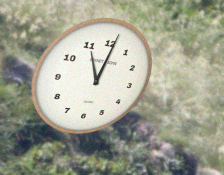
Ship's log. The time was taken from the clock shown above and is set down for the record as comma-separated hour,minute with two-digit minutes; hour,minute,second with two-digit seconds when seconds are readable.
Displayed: 11,01
